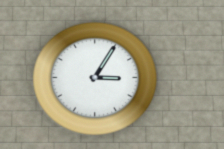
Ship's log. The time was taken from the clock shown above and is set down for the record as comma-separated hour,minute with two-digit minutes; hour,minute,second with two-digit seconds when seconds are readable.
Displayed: 3,05
